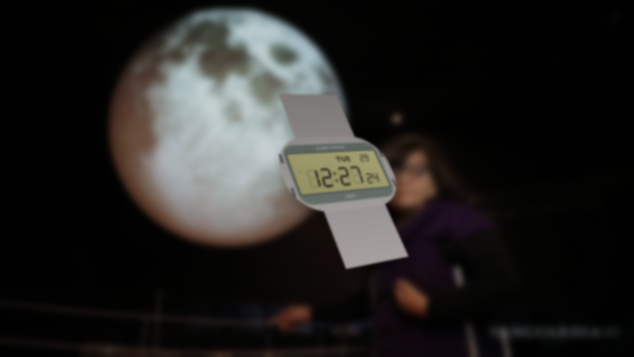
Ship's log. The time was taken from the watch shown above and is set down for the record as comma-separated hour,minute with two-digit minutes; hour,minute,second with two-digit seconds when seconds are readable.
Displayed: 12,27
